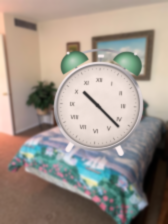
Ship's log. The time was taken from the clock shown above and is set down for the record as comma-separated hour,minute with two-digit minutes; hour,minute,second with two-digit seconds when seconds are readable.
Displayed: 10,22
